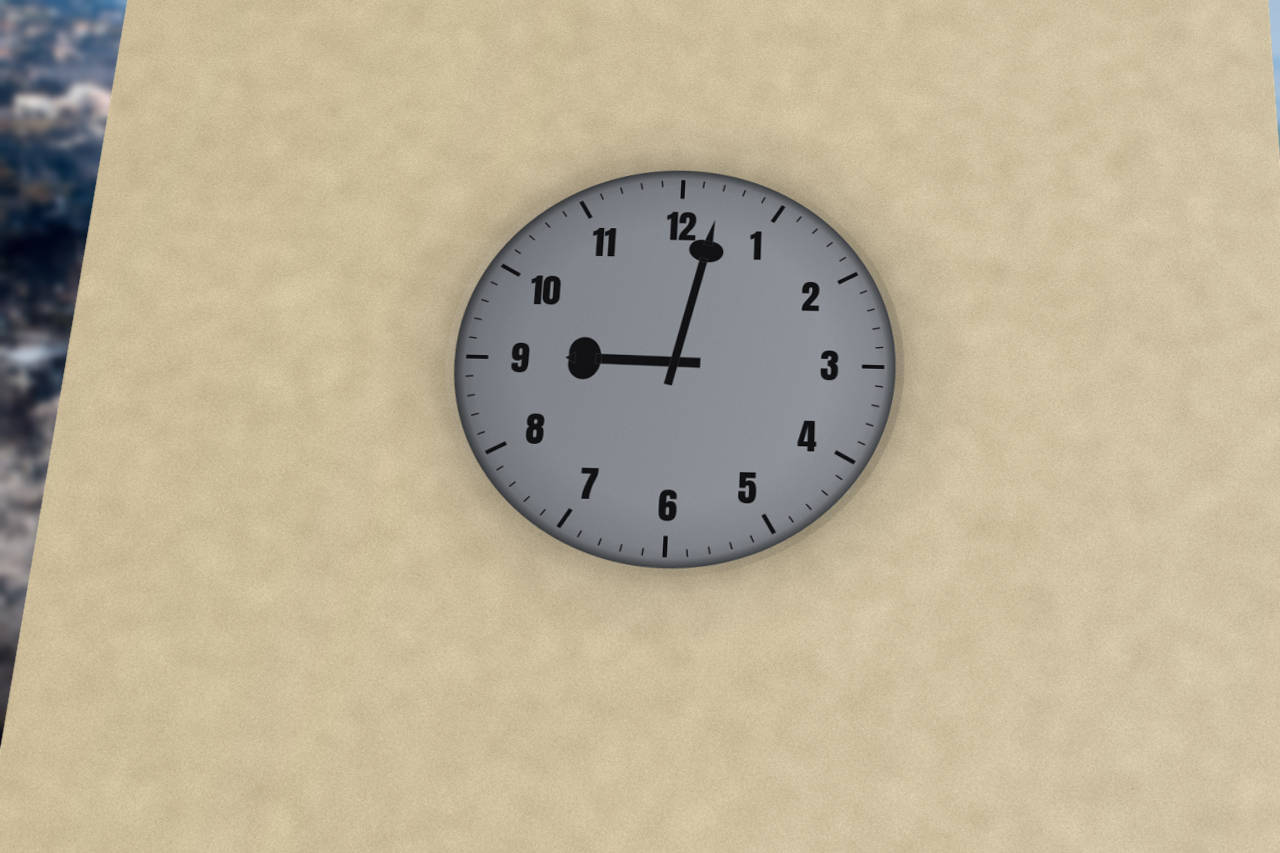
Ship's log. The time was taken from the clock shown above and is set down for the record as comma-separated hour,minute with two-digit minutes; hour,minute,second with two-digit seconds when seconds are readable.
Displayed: 9,02
